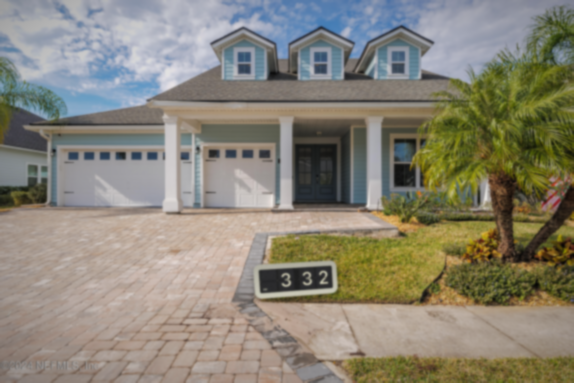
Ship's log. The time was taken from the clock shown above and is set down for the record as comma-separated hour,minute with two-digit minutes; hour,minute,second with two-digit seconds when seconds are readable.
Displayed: 3,32
